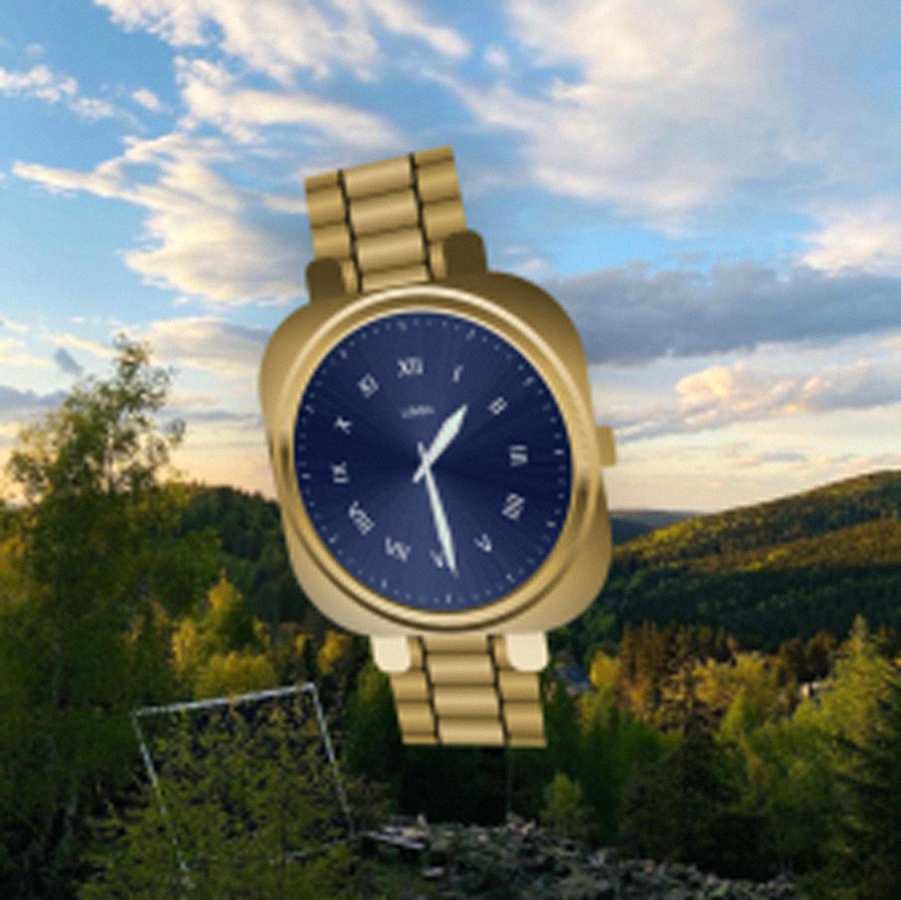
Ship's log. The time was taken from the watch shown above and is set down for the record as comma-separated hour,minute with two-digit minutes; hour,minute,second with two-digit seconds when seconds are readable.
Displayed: 1,29
